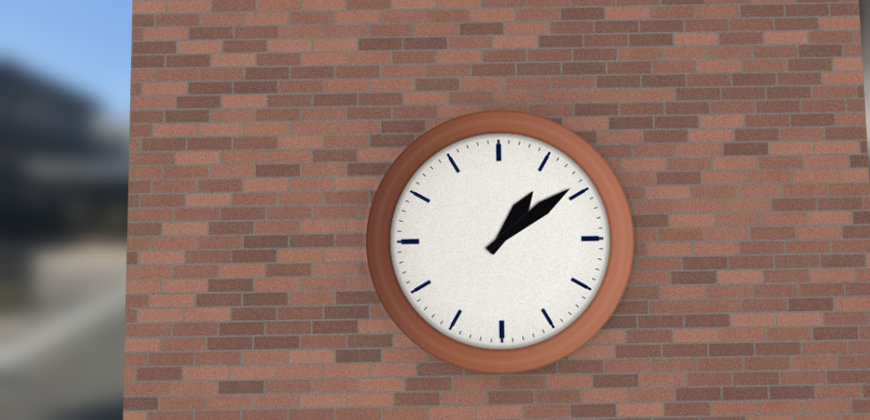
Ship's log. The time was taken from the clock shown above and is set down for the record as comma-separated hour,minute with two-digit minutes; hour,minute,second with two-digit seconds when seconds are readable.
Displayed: 1,09
